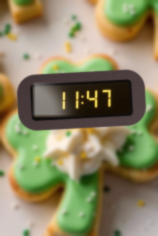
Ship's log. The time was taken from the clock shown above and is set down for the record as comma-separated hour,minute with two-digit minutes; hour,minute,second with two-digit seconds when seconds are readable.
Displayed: 11,47
